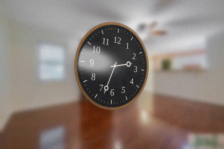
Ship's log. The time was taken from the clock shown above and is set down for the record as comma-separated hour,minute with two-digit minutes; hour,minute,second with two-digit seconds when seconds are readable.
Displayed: 2,33
